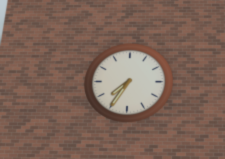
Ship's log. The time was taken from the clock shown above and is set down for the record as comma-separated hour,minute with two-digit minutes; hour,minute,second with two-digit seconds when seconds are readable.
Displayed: 7,35
